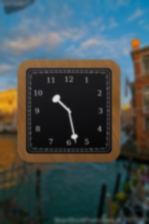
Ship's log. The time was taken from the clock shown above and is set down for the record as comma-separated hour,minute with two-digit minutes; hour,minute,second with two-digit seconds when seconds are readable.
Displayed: 10,28
